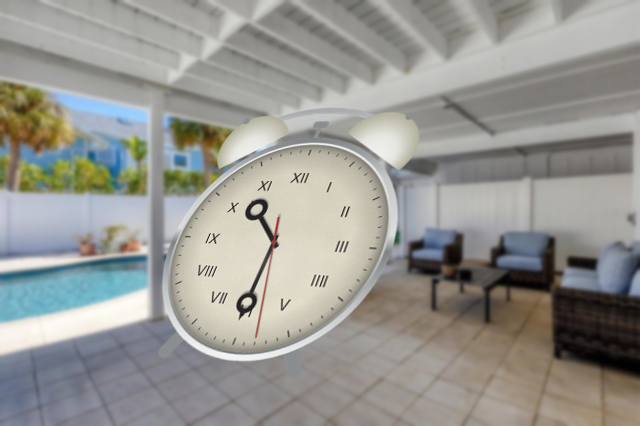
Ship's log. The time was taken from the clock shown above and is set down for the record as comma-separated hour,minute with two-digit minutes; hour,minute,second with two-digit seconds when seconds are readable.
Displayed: 10,30,28
